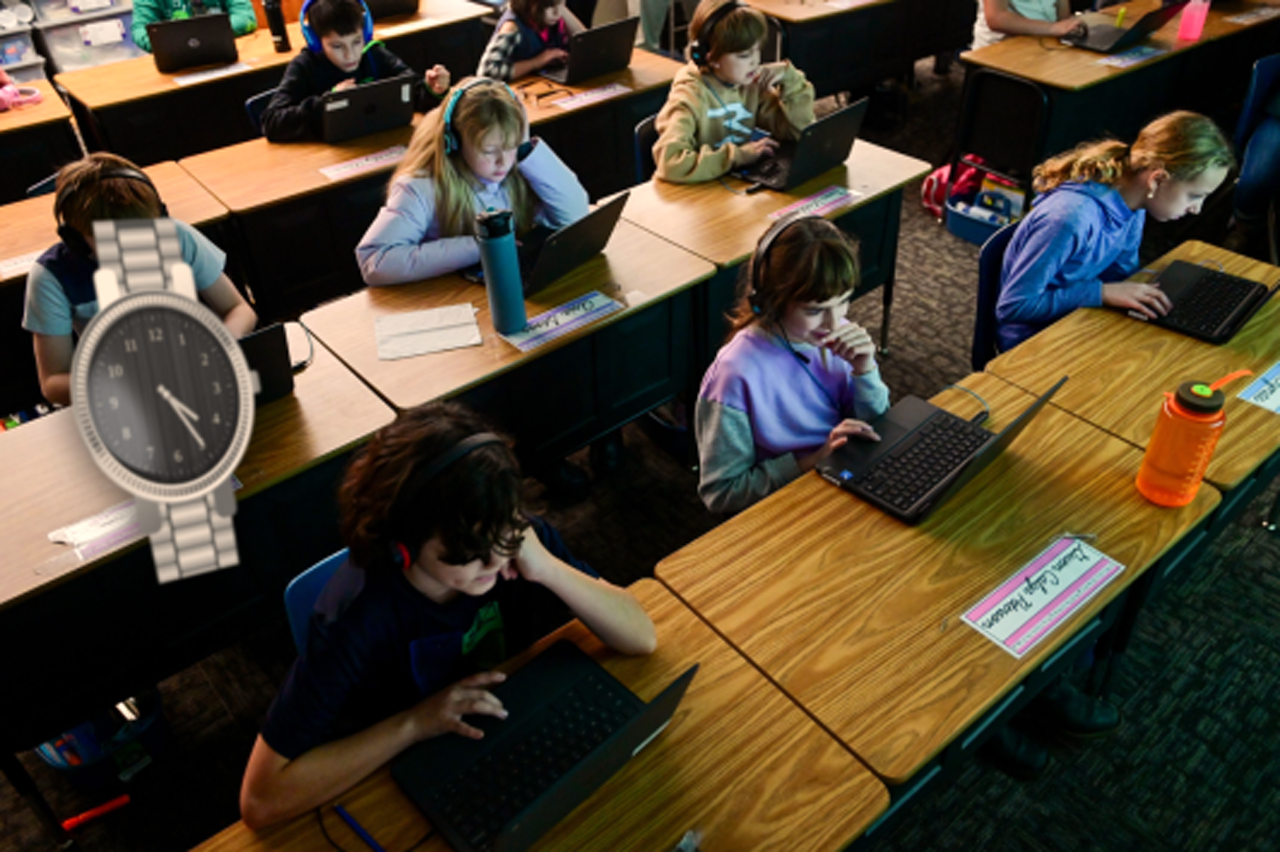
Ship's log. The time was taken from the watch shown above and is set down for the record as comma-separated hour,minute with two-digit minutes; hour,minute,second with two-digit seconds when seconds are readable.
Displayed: 4,25
